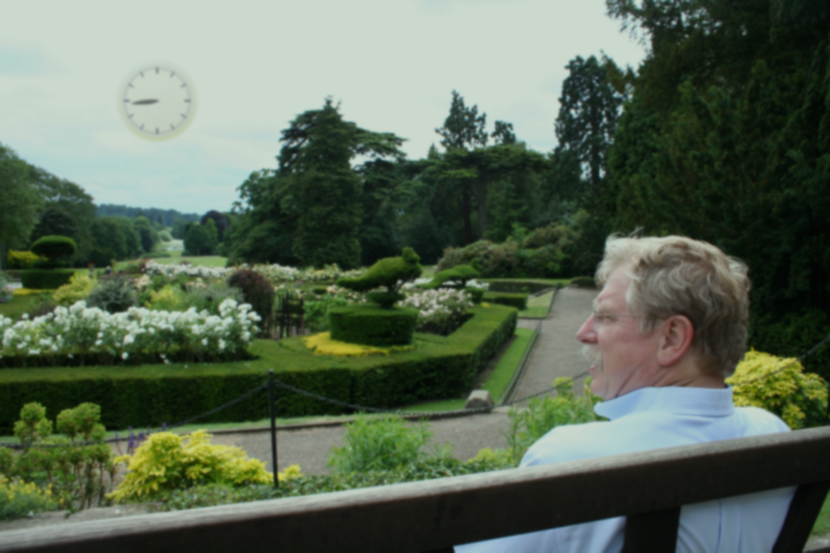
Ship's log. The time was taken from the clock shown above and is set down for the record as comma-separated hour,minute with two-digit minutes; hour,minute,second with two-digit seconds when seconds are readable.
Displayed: 8,44
